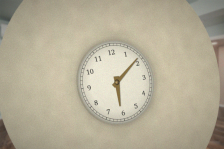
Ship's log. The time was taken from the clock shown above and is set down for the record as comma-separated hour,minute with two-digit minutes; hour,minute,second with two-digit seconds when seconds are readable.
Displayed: 6,09
